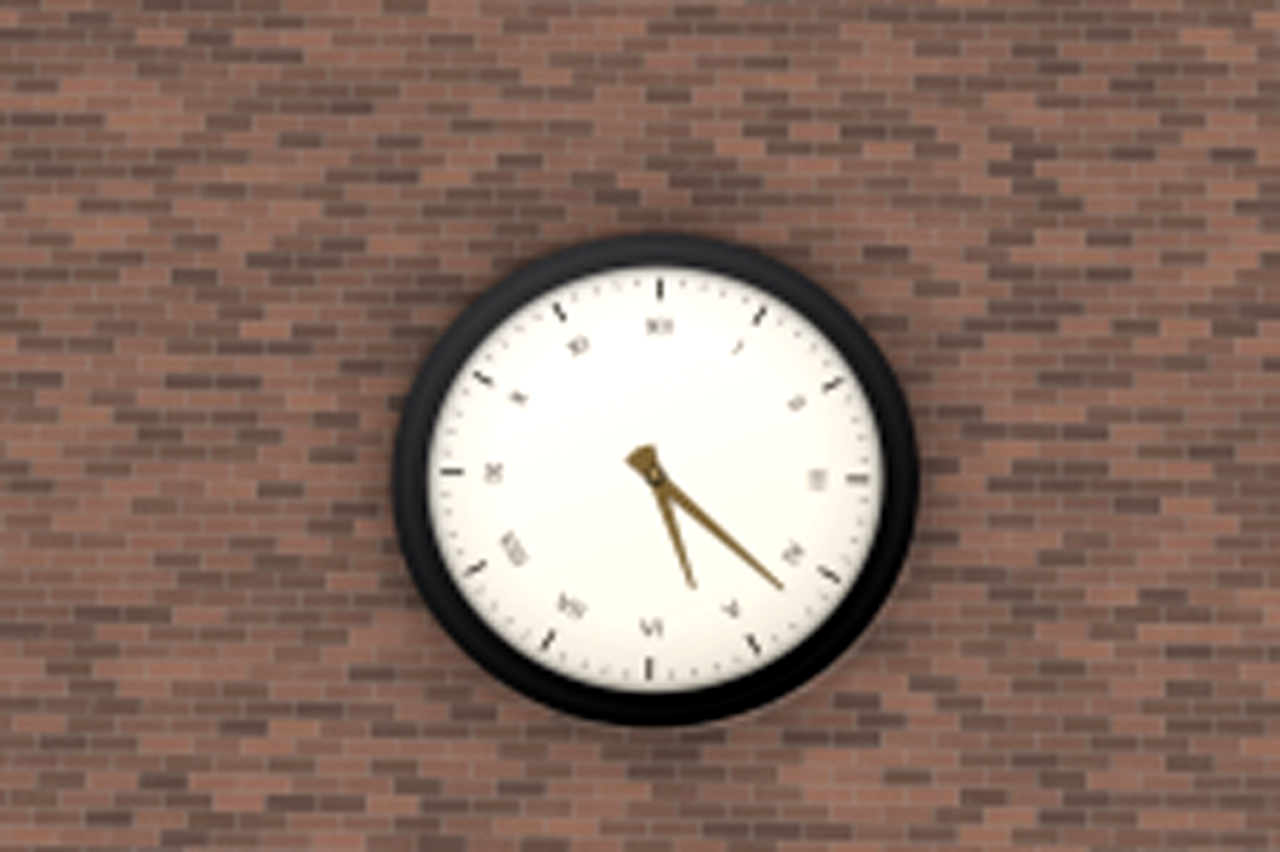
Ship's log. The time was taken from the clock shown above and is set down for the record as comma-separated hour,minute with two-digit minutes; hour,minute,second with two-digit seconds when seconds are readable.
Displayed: 5,22
